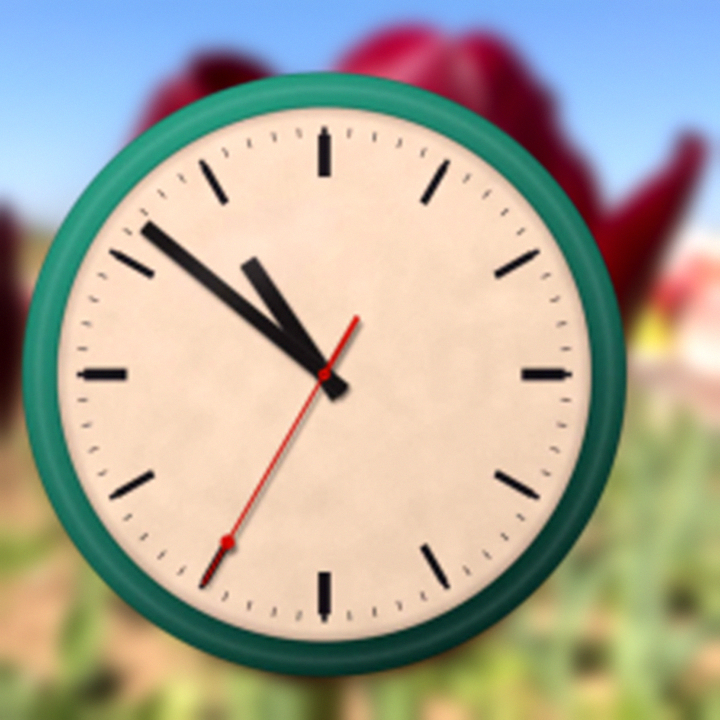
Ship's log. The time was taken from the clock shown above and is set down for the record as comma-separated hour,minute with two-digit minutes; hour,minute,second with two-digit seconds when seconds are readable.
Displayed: 10,51,35
